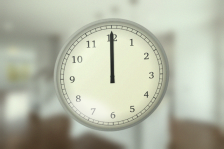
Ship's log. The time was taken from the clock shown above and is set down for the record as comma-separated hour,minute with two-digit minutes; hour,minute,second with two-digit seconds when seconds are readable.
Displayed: 12,00
